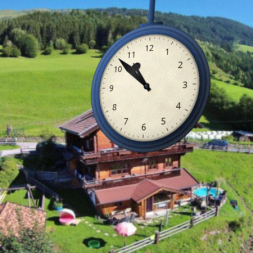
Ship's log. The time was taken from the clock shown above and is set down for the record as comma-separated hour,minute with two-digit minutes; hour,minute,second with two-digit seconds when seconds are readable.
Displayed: 10,52
